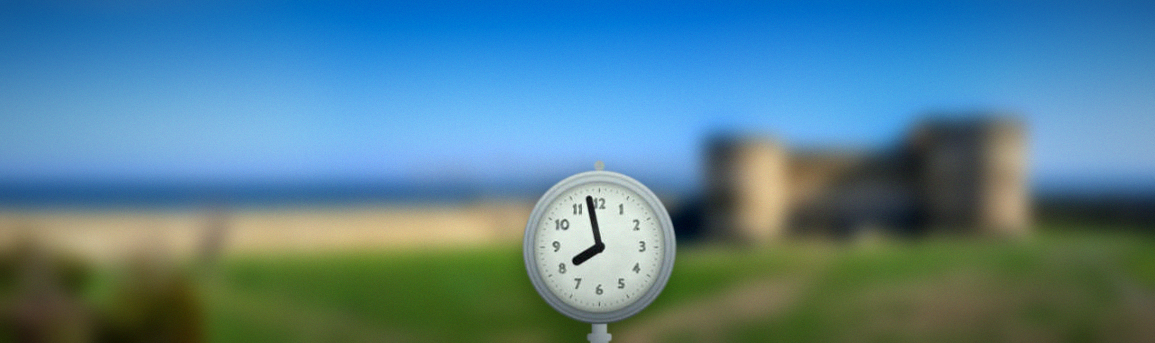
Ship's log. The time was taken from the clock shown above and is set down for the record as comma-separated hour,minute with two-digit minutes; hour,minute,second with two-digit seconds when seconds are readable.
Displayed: 7,58
